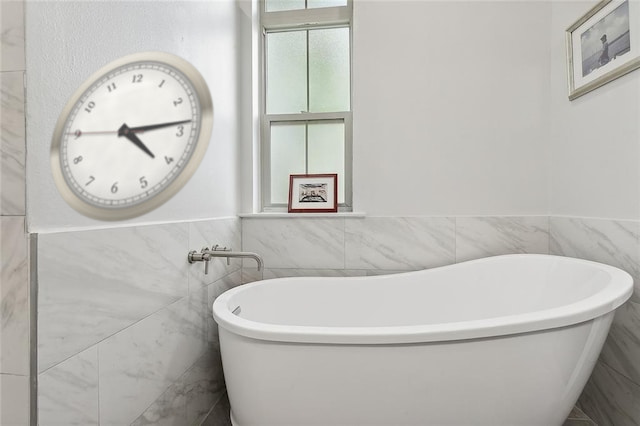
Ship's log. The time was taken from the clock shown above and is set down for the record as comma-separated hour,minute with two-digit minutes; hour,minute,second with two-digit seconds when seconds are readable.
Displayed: 4,13,45
